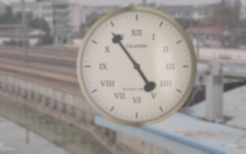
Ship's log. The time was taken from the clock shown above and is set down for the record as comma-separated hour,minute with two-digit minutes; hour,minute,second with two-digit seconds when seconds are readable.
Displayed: 4,54
